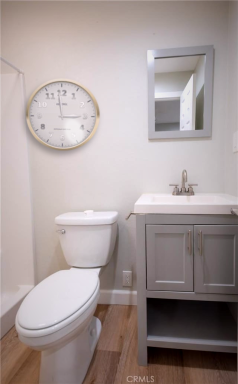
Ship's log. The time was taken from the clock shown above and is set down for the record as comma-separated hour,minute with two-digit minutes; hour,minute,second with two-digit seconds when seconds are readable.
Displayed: 2,59
